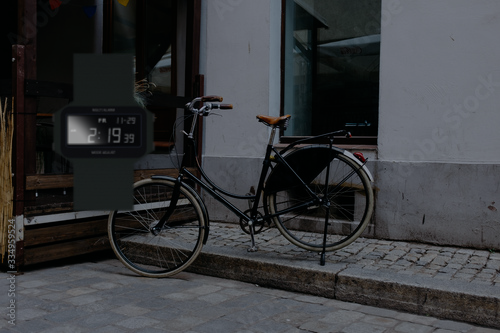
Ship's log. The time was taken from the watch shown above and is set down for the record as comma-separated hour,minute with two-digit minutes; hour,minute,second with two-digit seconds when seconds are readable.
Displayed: 2,19
